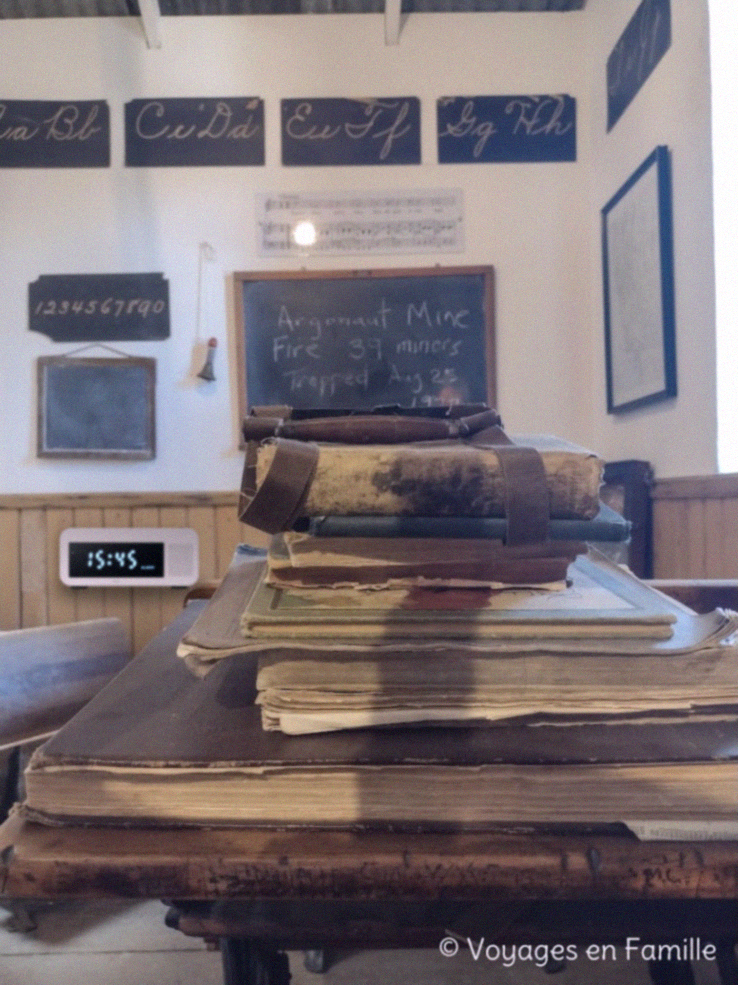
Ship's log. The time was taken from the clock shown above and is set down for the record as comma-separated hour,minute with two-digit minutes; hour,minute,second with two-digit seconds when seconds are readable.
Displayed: 15,45
